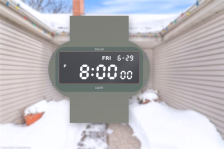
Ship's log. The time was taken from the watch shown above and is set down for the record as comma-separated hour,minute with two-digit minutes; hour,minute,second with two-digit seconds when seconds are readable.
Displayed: 8,00,00
